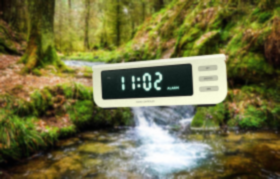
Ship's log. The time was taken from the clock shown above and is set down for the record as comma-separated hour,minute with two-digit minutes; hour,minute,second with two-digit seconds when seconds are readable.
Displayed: 11,02
